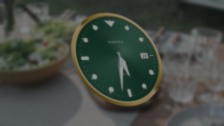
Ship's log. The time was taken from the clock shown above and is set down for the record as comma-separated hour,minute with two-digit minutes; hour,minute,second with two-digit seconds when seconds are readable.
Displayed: 5,32
